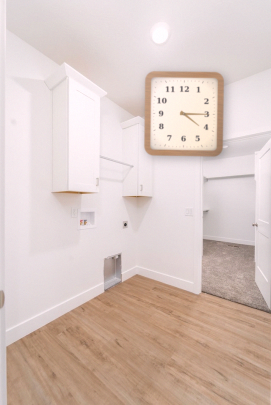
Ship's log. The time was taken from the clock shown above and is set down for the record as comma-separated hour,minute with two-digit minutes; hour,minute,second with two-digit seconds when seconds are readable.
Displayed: 4,15
